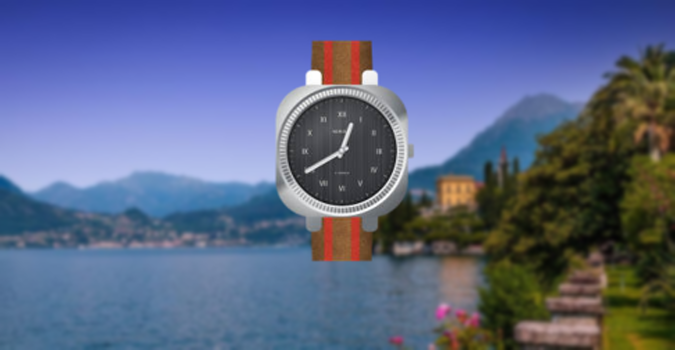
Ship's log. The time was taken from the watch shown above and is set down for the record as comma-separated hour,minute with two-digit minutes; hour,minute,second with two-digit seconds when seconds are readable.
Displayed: 12,40
